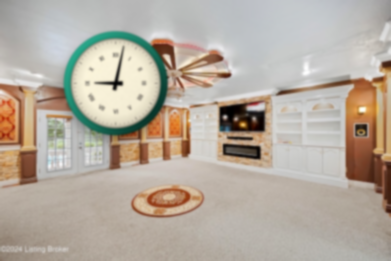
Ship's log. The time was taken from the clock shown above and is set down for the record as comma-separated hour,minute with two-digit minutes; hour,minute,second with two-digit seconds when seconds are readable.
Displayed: 9,02
